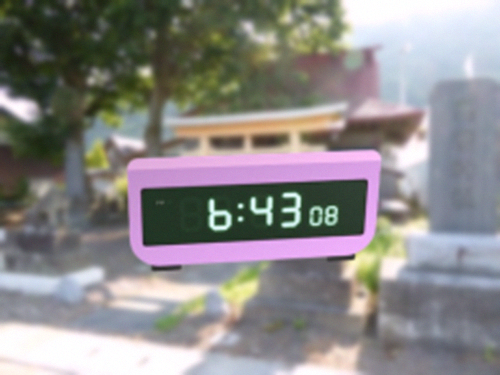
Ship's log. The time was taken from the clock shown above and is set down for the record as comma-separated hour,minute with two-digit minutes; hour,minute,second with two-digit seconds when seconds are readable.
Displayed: 6,43,08
